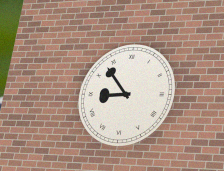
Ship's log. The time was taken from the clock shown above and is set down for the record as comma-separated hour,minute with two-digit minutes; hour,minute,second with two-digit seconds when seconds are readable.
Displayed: 8,53
